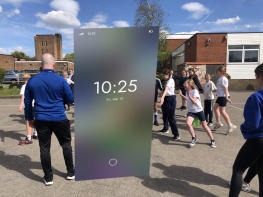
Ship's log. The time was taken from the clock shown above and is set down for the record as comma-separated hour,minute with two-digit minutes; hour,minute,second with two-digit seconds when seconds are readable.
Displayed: 10,25
